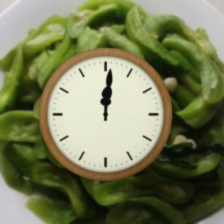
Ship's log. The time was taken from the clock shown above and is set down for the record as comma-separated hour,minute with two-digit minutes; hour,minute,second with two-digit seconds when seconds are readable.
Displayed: 12,01
